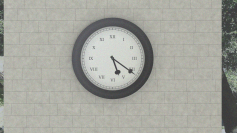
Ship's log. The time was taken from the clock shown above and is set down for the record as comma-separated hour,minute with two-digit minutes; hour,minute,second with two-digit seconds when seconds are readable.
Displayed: 5,21
